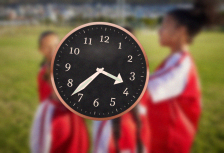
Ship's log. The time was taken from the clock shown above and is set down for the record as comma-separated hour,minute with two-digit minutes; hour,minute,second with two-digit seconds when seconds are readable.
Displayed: 3,37
